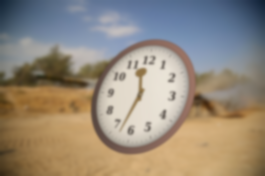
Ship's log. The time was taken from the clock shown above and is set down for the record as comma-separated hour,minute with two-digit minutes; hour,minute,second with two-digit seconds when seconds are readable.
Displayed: 11,33
